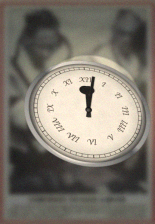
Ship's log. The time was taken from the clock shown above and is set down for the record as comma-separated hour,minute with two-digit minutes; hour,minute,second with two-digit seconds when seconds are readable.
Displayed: 12,02
